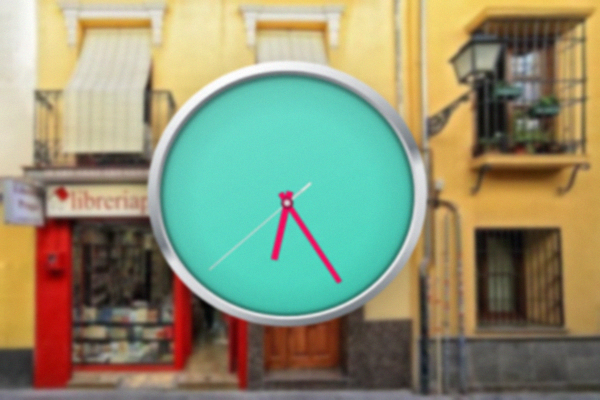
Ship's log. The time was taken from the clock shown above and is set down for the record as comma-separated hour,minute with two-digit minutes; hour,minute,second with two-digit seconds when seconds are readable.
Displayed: 6,24,38
